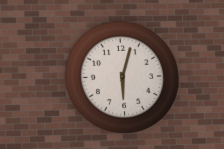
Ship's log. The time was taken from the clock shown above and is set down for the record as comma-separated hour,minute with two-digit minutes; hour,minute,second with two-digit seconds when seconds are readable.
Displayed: 6,03
